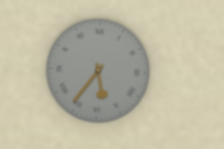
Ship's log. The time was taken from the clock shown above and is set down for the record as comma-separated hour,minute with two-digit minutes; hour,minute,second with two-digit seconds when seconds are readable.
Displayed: 5,36
